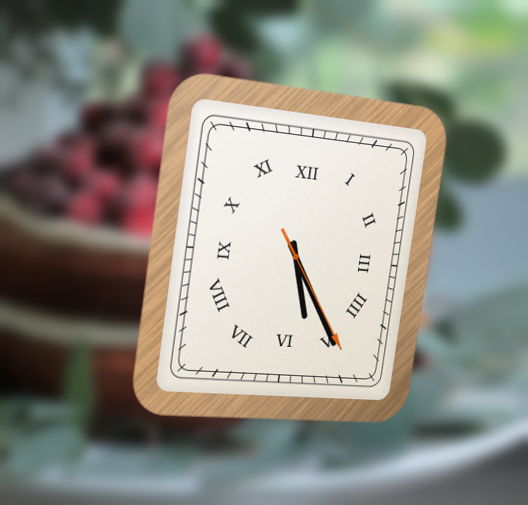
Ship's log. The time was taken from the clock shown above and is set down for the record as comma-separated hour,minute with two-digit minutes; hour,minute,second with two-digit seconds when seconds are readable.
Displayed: 5,24,24
